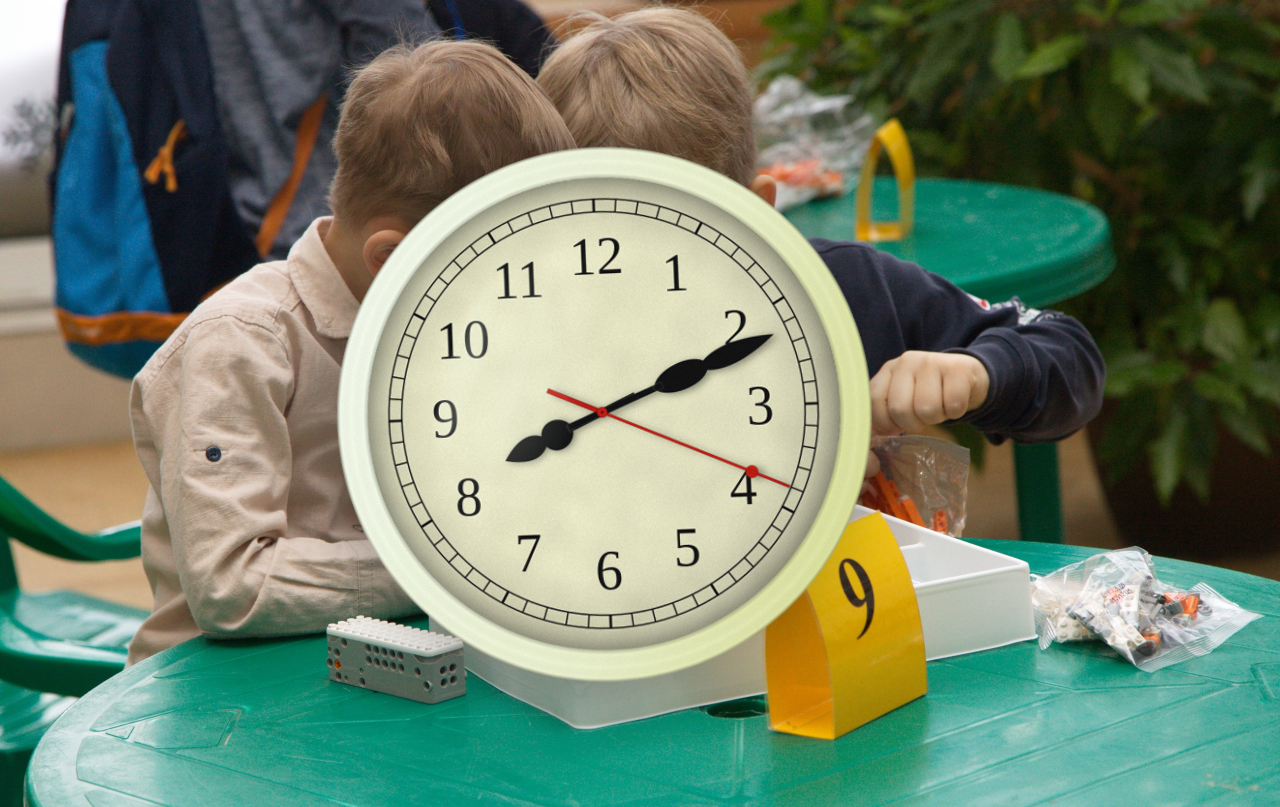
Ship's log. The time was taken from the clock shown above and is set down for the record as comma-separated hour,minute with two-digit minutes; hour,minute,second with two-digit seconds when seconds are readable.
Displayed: 8,11,19
